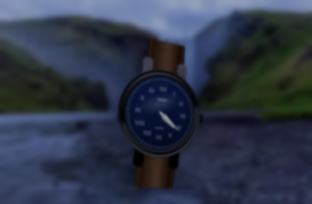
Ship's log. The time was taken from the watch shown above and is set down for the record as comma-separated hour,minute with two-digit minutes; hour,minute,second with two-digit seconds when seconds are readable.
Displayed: 4,21
